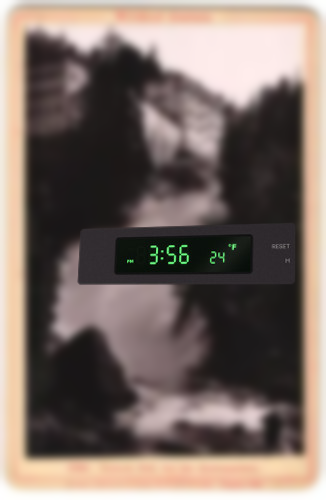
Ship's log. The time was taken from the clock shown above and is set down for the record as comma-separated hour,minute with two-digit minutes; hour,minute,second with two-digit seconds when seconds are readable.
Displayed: 3,56
